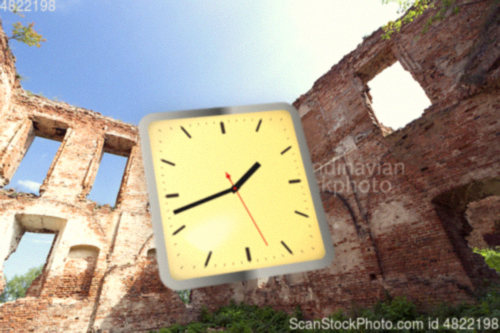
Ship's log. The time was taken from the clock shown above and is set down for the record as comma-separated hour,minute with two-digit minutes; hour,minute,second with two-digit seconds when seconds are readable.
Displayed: 1,42,27
